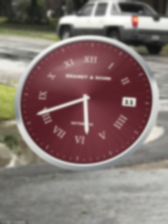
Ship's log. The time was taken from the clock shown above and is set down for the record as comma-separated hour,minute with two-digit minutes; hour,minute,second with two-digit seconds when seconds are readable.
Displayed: 5,41
